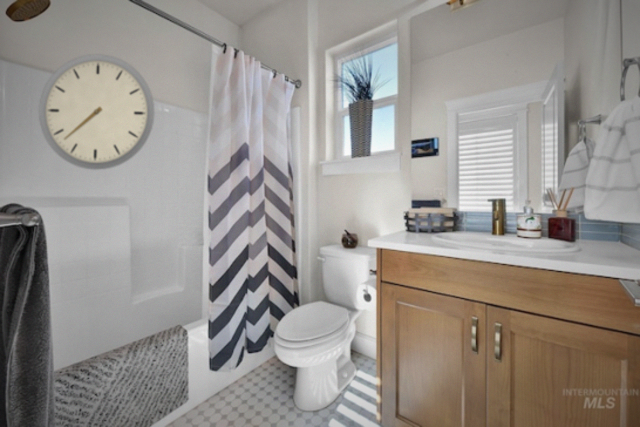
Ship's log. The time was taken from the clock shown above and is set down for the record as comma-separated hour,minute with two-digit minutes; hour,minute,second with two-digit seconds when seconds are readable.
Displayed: 7,38
